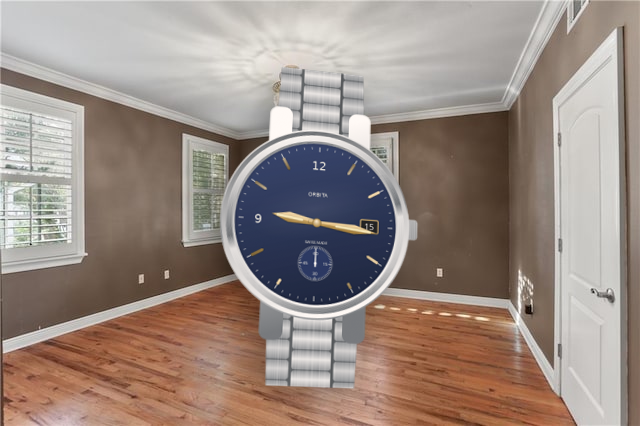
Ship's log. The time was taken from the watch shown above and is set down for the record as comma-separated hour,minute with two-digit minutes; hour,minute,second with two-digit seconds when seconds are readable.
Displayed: 9,16
